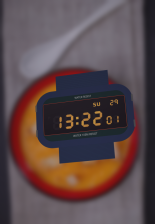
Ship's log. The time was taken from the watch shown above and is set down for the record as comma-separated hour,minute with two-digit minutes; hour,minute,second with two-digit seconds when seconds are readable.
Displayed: 13,22,01
